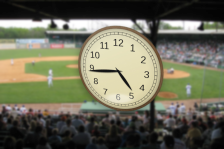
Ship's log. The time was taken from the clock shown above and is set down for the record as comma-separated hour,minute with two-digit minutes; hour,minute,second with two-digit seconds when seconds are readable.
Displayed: 4,44
